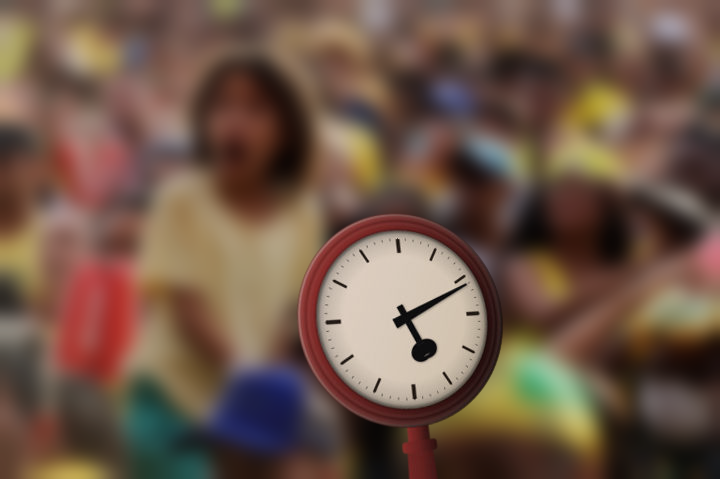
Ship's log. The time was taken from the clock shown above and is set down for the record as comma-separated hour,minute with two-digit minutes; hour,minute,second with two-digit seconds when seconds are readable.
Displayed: 5,11
